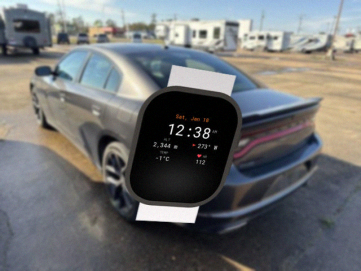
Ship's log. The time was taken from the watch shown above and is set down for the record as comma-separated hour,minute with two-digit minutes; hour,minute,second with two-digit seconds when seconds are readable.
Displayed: 12,38
